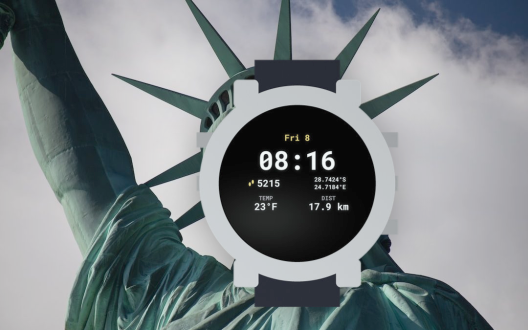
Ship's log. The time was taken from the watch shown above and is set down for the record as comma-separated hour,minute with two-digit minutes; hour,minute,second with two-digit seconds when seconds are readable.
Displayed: 8,16
